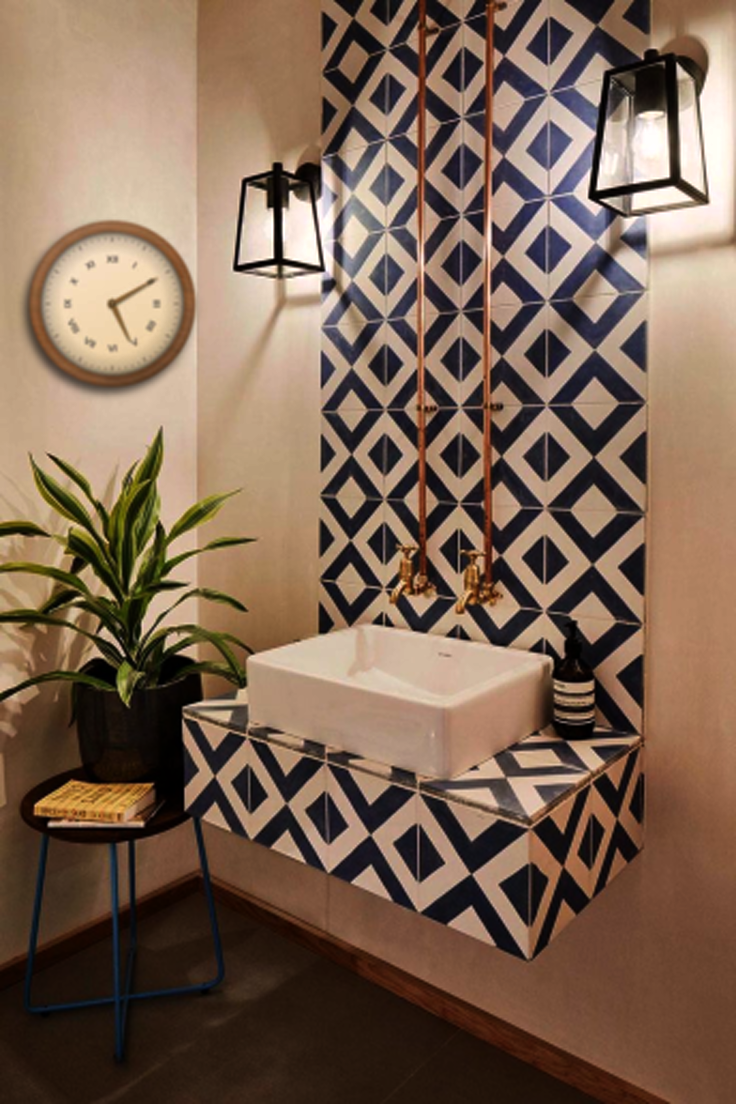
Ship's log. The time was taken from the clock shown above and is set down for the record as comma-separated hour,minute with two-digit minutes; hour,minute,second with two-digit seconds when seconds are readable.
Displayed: 5,10
